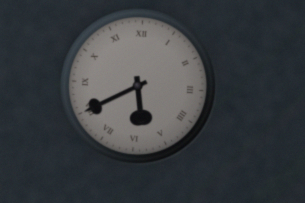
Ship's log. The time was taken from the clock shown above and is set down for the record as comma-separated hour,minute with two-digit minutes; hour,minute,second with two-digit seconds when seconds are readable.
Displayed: 5,40
